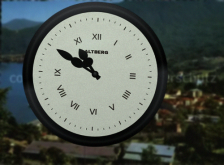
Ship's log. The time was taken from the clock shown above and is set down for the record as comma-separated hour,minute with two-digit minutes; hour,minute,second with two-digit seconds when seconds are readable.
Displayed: 10,50
